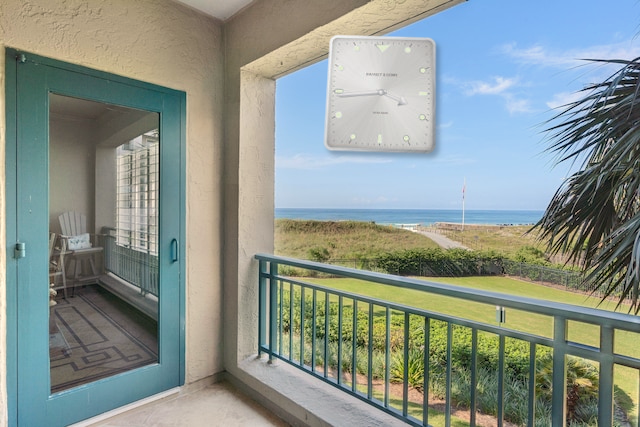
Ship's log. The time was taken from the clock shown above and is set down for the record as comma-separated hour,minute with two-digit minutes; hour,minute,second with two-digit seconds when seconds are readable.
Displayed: 3,44
